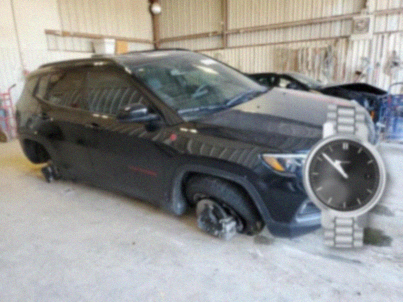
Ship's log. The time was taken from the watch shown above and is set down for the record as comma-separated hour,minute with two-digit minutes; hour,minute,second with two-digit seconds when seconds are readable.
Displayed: 10,52
